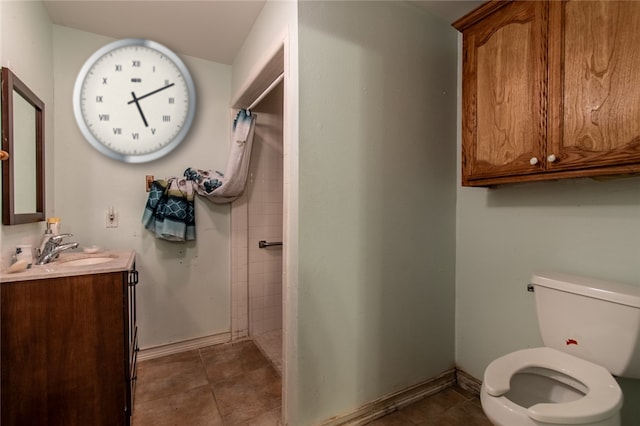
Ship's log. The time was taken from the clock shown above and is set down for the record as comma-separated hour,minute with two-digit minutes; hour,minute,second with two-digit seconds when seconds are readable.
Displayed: 5,11
